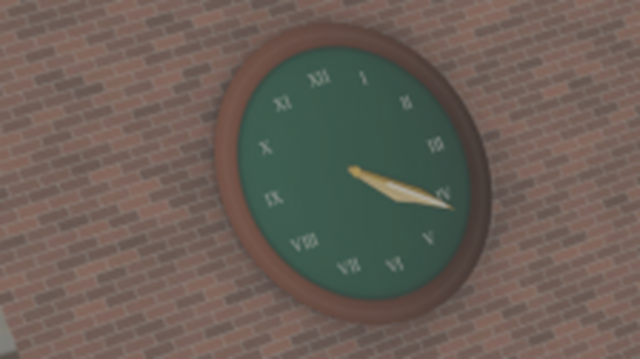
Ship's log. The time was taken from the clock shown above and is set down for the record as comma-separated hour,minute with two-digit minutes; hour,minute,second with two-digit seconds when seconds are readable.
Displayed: 4,21
